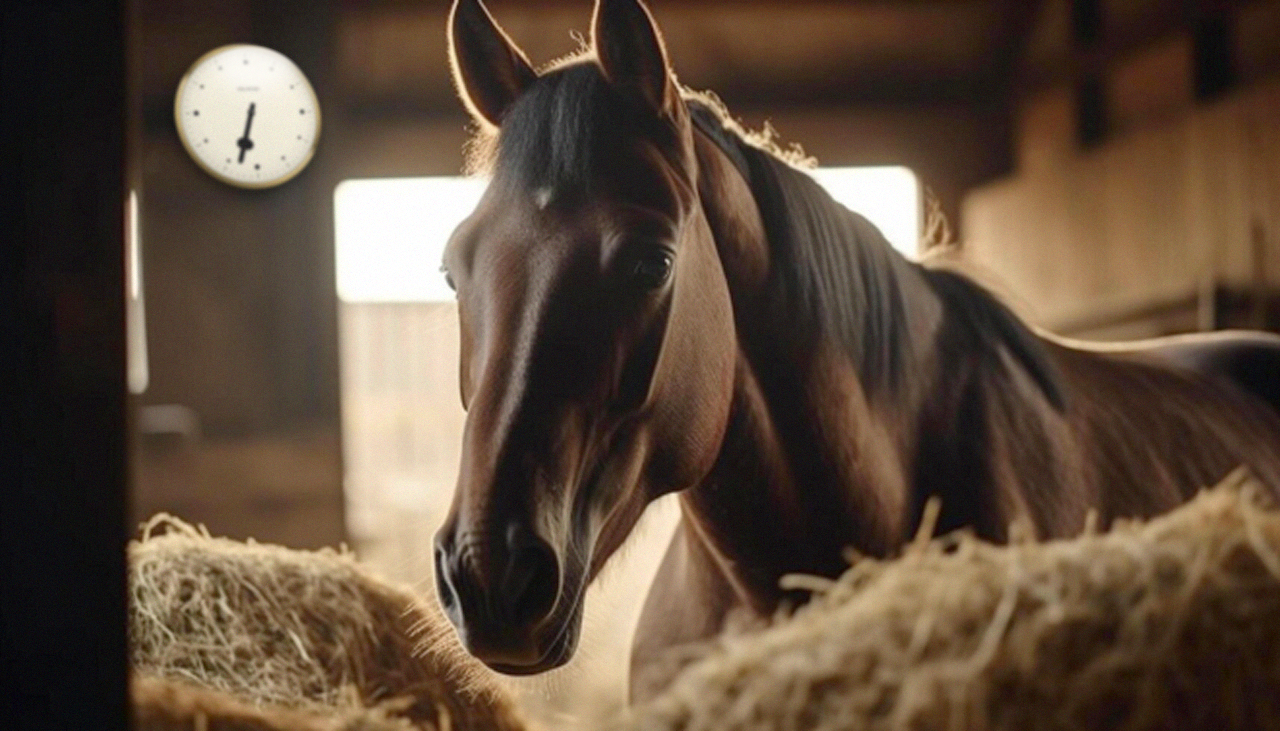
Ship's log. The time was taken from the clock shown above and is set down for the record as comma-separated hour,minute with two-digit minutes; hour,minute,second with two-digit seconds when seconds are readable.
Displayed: 6,33
